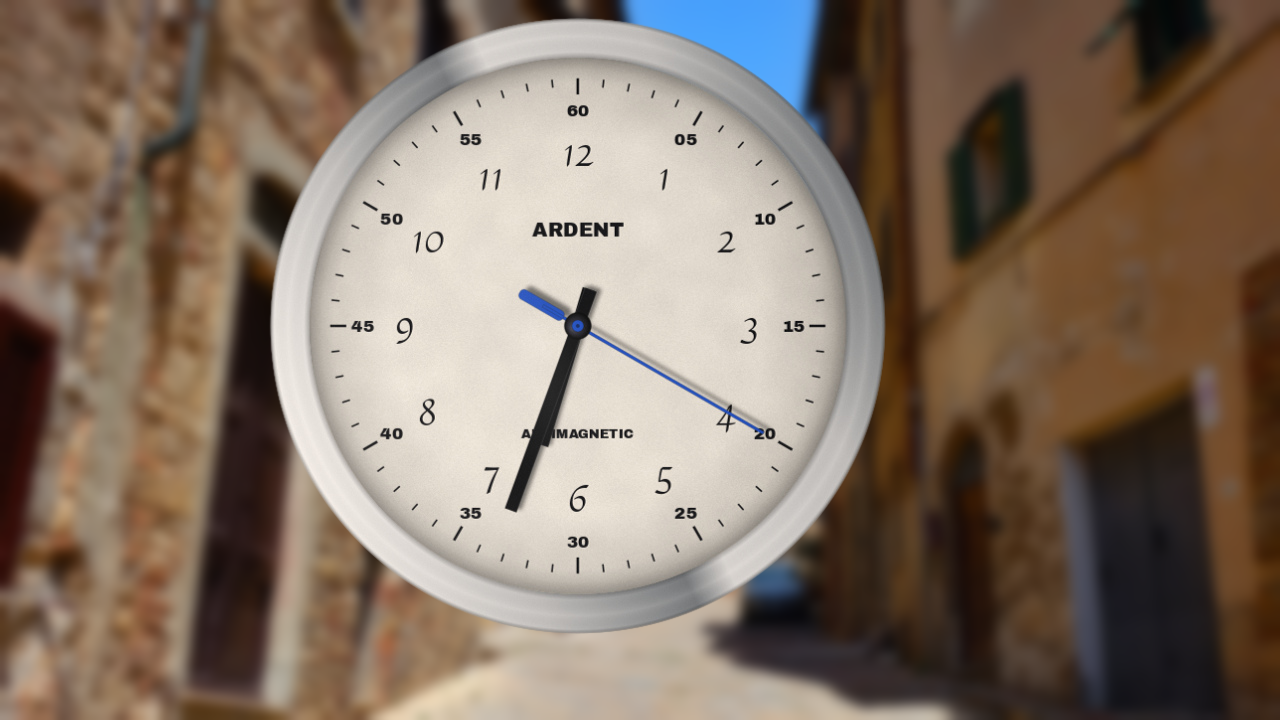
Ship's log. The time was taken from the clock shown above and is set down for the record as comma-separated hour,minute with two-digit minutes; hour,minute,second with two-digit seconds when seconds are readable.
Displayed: 6,33,20
